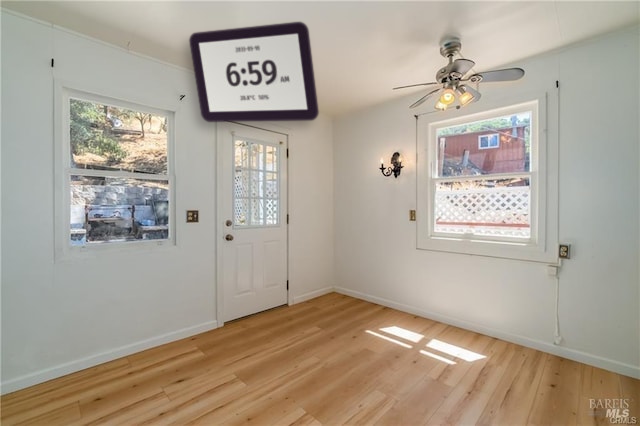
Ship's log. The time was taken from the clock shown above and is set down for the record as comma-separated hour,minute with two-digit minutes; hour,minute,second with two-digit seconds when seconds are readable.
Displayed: 6,59
